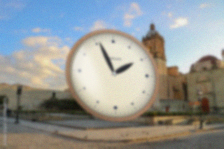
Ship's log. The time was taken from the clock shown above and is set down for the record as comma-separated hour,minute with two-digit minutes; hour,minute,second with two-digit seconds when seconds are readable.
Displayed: 1,56
